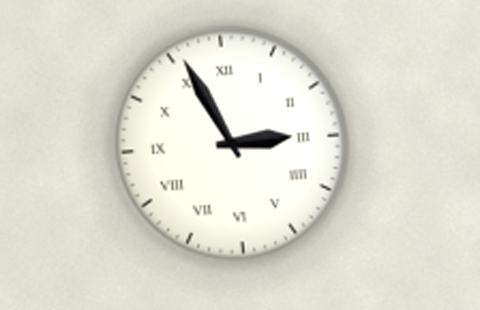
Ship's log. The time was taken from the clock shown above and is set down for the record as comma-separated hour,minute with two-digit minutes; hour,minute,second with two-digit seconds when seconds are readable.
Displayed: 2,56
